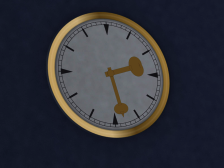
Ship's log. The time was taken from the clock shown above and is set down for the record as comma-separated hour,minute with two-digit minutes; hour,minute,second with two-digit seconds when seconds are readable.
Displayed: 2,28
